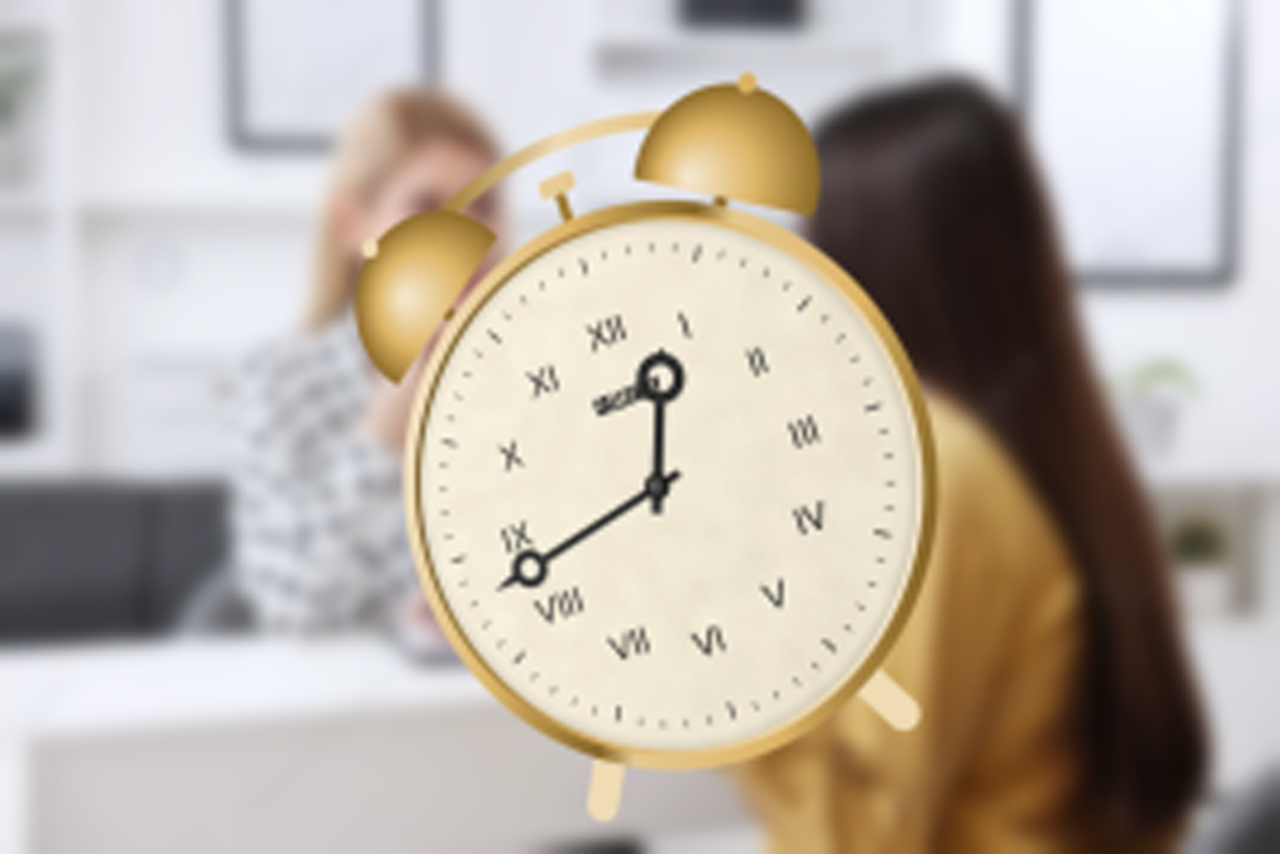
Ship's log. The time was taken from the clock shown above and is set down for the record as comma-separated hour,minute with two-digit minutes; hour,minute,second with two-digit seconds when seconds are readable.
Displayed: 12,43
